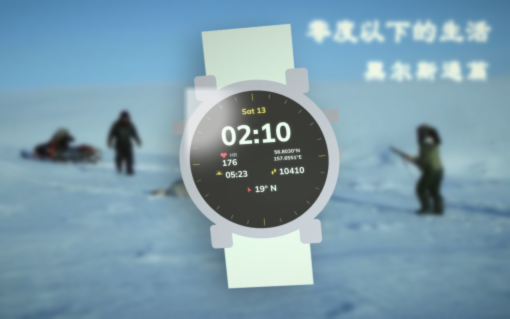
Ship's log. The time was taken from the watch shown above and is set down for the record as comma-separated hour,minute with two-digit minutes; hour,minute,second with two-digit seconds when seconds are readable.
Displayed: 2,10
